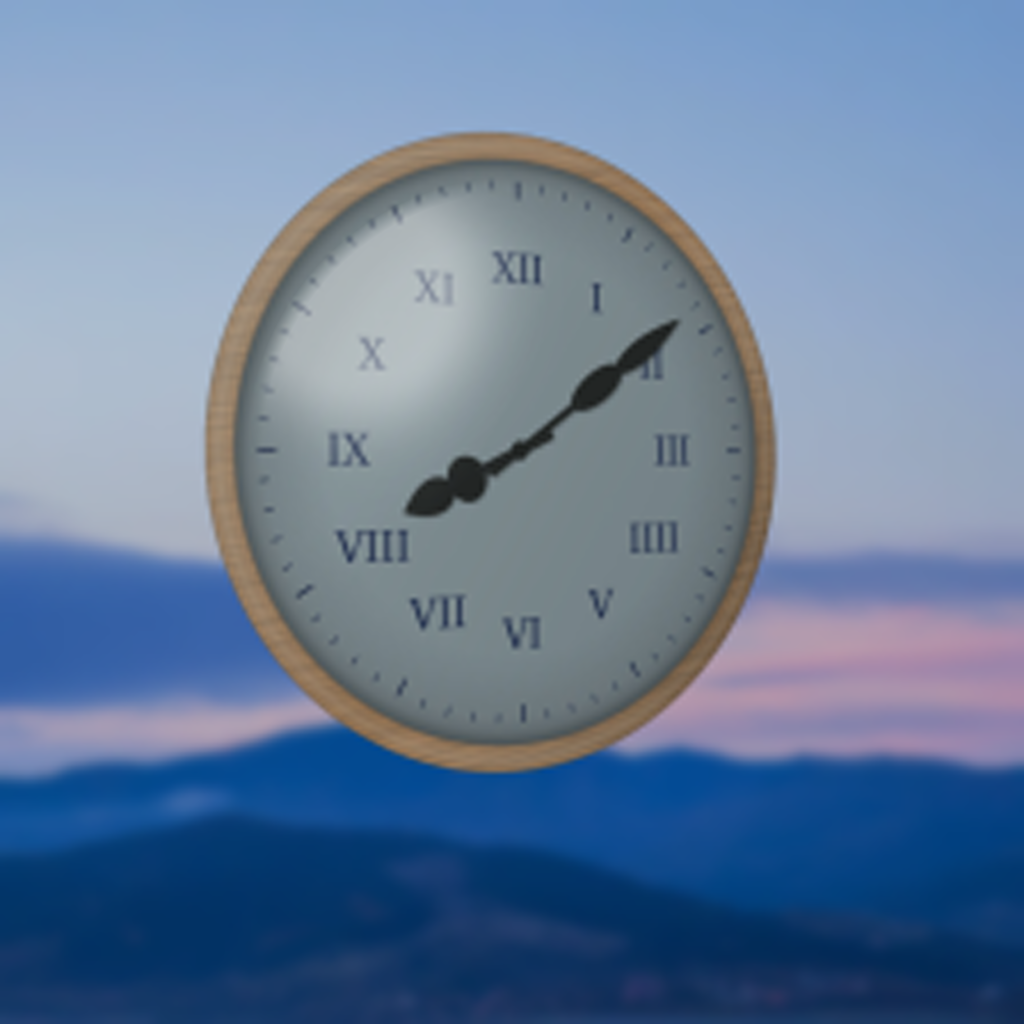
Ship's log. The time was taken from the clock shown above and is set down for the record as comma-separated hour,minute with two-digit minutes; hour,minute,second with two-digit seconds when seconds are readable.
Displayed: 8,09
